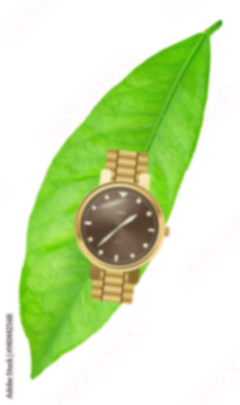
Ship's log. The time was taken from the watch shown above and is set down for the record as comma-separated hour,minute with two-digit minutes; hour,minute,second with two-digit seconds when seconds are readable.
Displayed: 1,37
